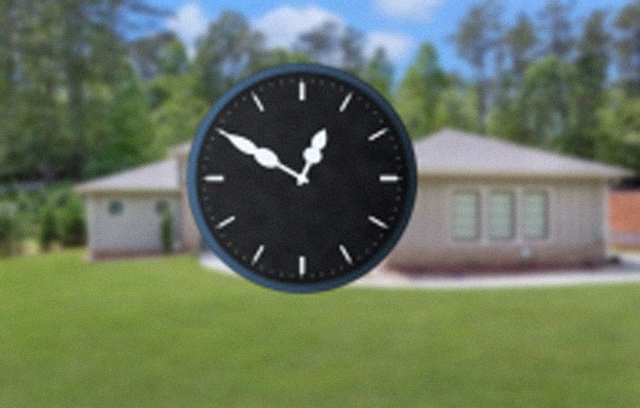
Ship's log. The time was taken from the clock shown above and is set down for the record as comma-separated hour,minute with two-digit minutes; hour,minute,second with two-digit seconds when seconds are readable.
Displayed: 12,50
